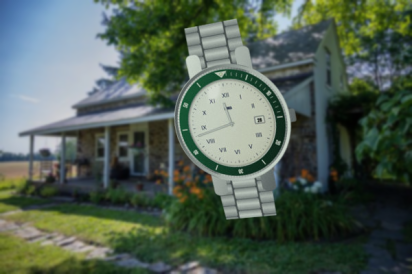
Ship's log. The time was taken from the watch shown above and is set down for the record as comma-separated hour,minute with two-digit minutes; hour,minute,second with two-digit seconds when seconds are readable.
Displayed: 11,43
